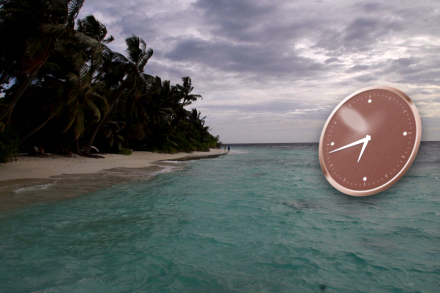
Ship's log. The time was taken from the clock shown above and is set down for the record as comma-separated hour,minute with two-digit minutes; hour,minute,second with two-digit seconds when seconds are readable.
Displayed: 6,43
